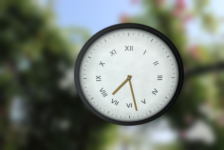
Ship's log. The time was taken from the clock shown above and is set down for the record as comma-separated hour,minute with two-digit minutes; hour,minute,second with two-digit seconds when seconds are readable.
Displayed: 7,28
